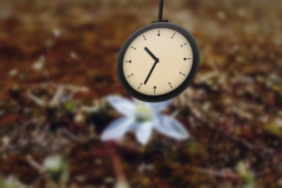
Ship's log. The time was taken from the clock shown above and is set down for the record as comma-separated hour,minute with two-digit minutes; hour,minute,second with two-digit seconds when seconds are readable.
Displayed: 10,34
